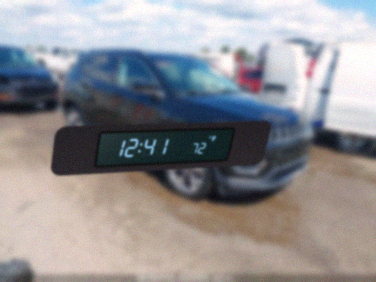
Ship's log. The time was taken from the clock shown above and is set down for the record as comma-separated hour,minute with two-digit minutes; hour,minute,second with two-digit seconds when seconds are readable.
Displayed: 12,41
